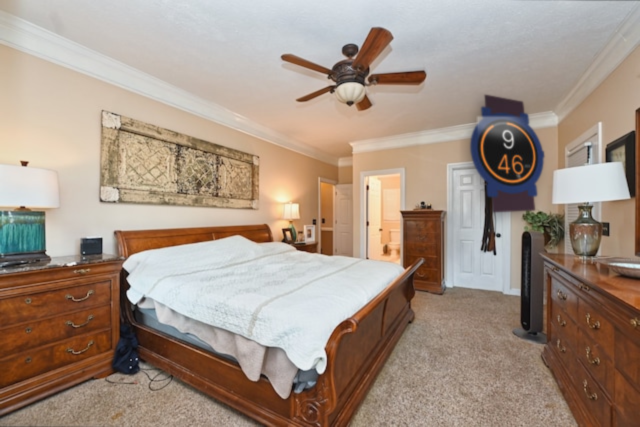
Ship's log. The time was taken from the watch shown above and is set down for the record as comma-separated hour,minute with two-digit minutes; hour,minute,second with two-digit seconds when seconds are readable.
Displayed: 9,46
